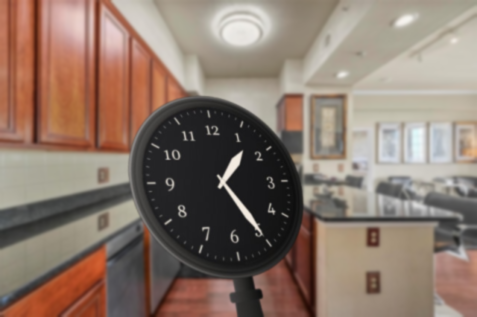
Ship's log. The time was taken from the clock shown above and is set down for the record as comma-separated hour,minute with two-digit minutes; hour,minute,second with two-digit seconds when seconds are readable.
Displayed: 1,25
